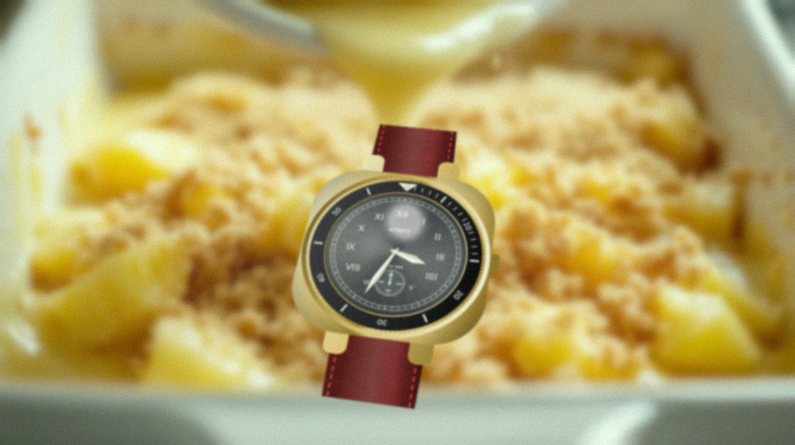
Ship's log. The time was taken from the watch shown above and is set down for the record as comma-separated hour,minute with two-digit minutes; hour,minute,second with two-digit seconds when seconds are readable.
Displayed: 3,34
